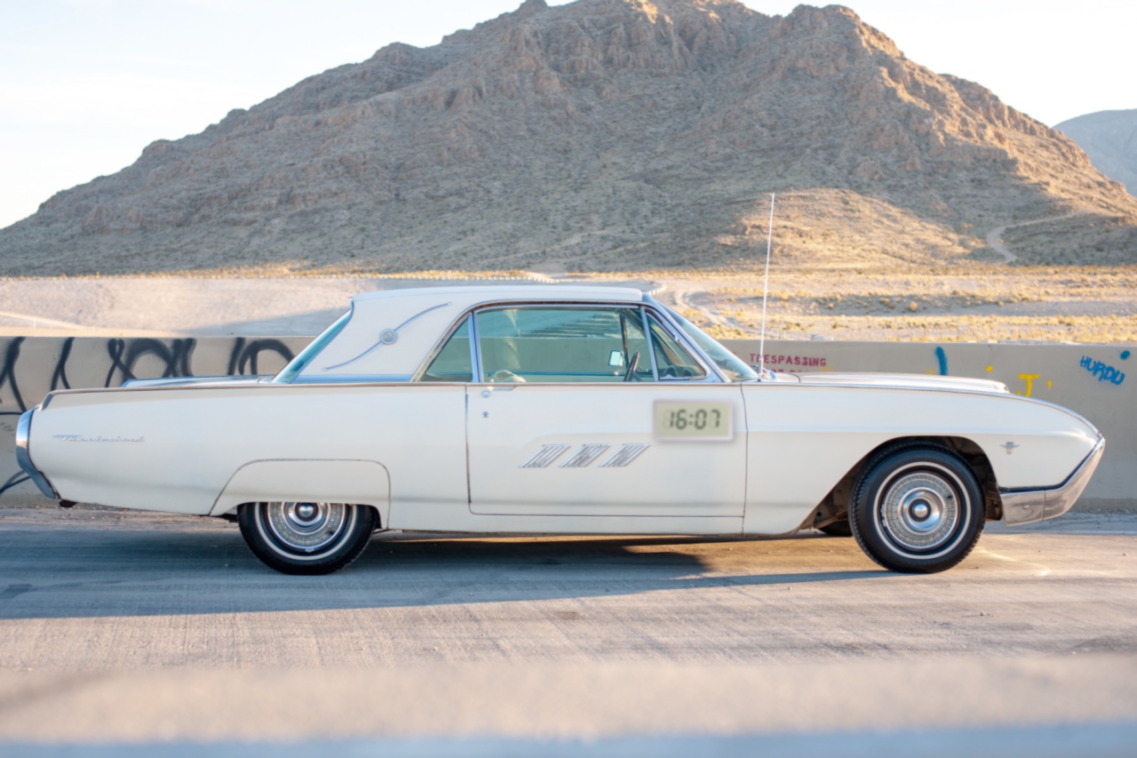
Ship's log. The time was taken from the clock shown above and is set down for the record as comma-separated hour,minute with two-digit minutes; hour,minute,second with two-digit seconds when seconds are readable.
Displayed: 16,07
